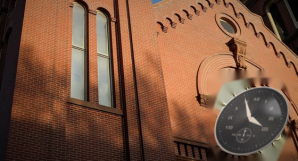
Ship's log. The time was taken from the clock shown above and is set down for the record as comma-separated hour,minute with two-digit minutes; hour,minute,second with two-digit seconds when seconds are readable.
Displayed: 3,55
